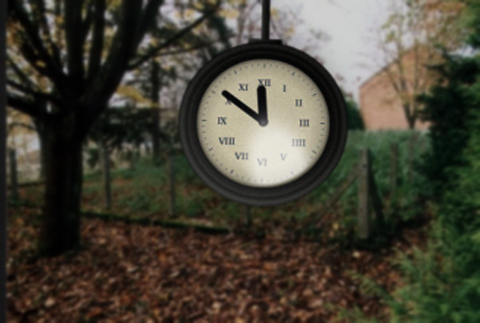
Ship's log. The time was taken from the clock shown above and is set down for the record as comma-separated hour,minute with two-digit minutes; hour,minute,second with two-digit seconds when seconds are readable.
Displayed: 11,51
